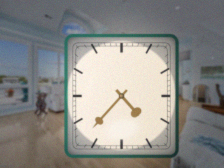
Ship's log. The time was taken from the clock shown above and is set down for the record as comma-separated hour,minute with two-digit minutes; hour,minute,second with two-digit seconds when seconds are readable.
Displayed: 4,37
